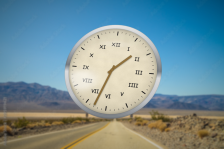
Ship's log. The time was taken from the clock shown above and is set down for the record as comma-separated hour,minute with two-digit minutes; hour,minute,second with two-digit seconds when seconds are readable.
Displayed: 1,33
